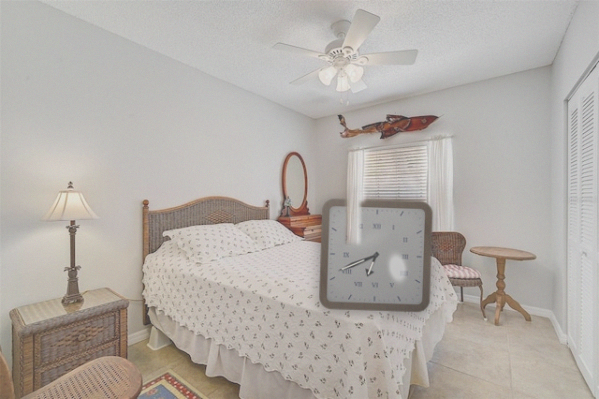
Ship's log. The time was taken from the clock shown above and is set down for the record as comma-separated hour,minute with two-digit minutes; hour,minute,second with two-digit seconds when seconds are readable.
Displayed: 6,41
